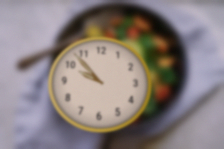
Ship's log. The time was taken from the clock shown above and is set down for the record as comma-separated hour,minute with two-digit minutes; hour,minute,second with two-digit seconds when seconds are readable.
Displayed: 9,53
